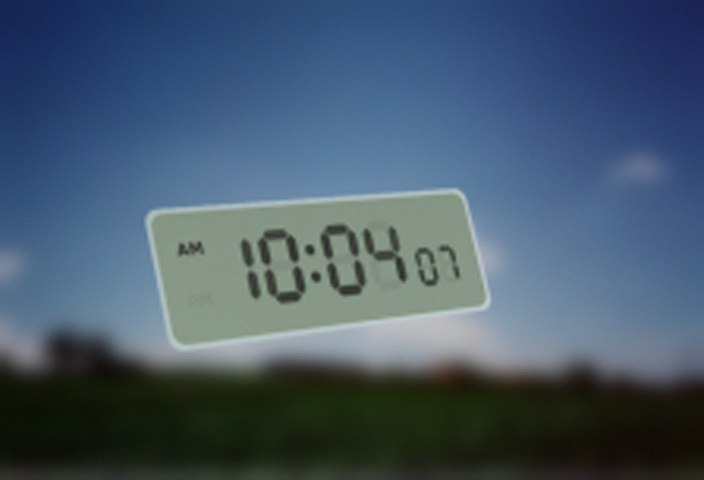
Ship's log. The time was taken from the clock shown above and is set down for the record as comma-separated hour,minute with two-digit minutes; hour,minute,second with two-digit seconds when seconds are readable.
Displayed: 10,04,07
